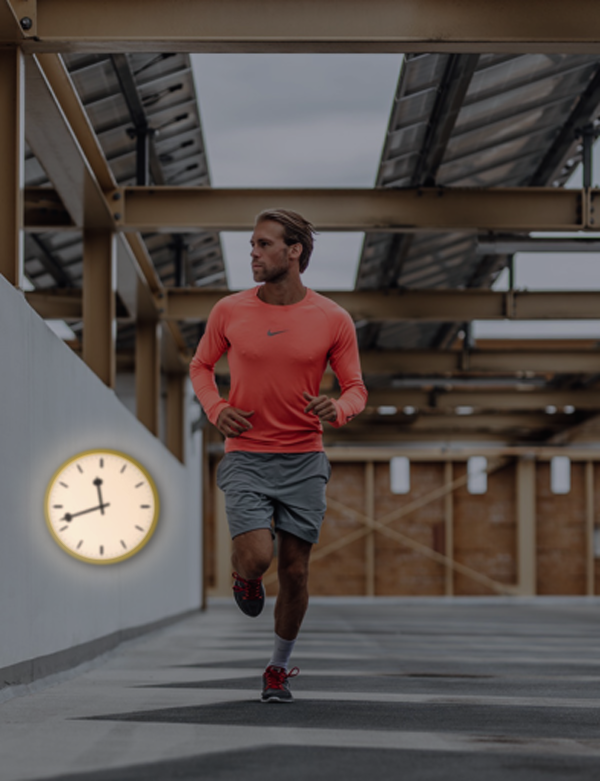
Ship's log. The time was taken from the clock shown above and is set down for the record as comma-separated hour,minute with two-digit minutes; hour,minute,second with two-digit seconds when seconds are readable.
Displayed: 11,42
